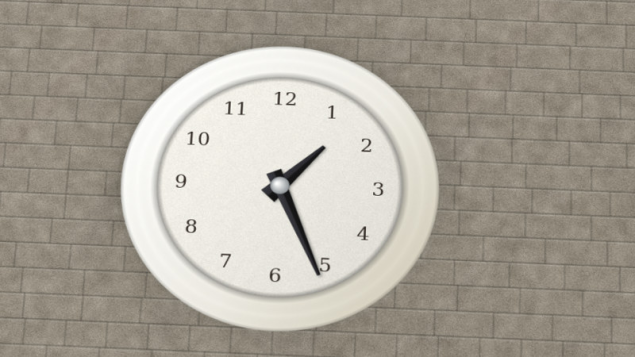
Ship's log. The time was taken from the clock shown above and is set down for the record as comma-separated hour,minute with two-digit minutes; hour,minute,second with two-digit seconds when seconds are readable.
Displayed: 1,26
